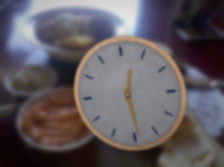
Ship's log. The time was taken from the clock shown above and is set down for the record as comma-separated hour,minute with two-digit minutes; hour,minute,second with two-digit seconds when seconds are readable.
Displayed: 12,29
